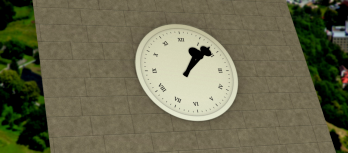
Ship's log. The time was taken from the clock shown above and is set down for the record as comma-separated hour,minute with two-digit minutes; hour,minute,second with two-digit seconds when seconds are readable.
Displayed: 1,08
